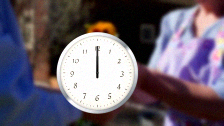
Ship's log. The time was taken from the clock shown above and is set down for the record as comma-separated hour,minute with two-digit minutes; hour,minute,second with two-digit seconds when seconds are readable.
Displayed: 12,00
